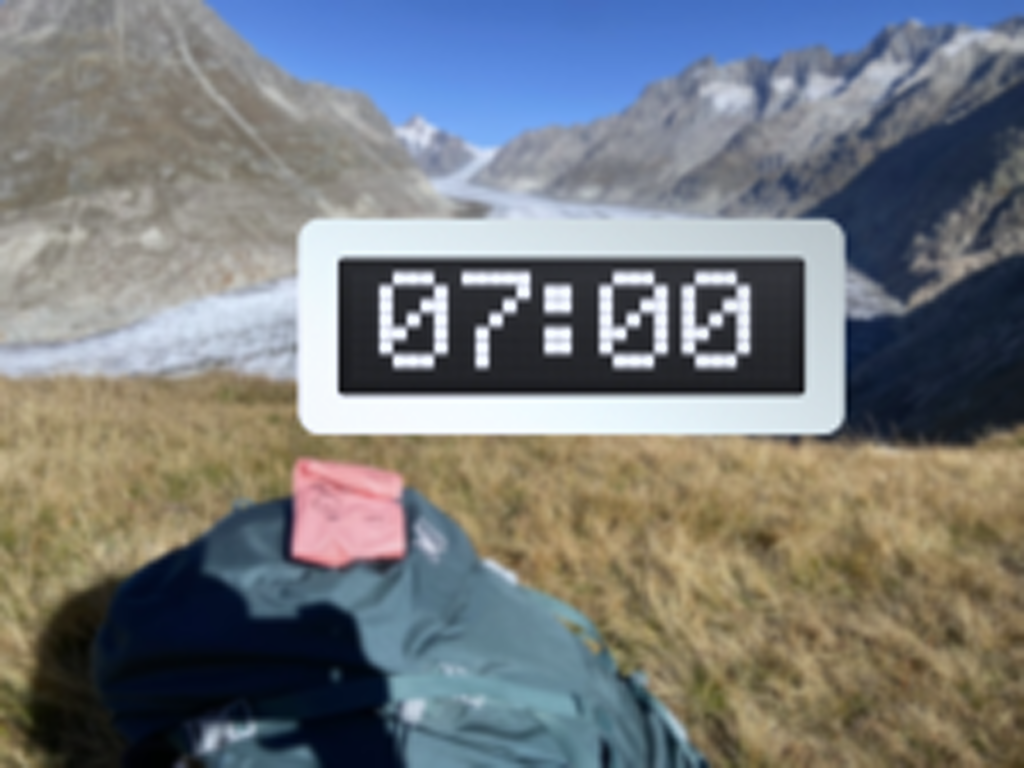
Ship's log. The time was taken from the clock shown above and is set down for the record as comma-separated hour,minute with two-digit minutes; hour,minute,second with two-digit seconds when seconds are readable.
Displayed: 7,00
